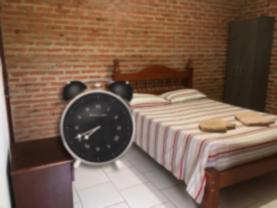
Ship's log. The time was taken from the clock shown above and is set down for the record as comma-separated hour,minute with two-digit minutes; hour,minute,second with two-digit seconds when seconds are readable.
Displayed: 7,41
